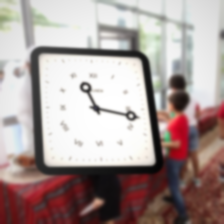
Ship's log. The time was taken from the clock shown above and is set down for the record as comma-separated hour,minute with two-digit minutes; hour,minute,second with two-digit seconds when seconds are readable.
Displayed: 11,17
